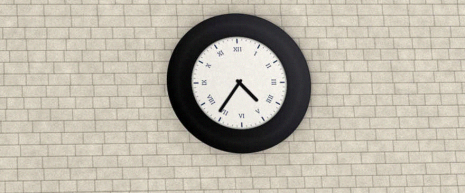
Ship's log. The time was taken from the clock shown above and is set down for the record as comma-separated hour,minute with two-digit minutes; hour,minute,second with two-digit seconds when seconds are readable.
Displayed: 4,36
